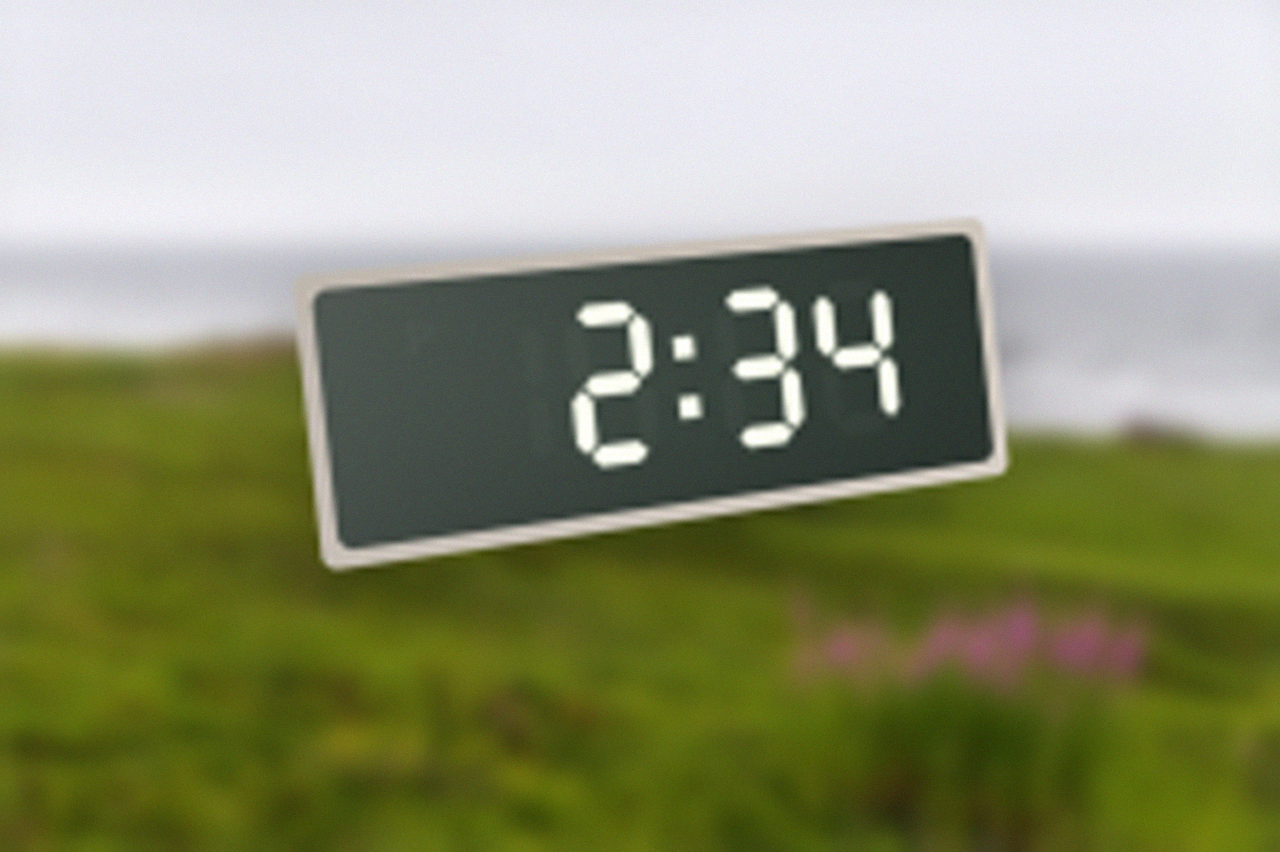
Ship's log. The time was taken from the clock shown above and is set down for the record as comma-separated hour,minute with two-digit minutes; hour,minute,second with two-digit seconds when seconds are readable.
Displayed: 2,34
